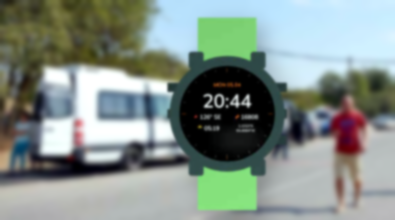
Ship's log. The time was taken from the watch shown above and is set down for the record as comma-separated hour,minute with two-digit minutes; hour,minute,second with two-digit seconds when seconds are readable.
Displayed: 20,44
